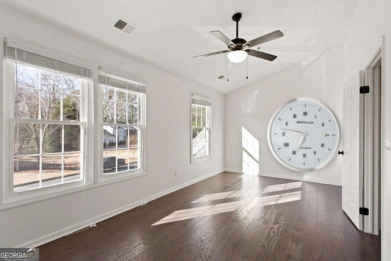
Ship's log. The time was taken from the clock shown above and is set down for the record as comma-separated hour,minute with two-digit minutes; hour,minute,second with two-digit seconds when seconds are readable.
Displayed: 6,47
